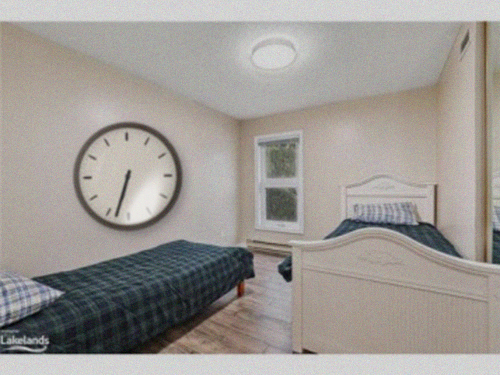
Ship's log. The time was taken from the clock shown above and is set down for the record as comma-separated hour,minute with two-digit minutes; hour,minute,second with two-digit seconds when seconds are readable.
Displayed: 6,33
